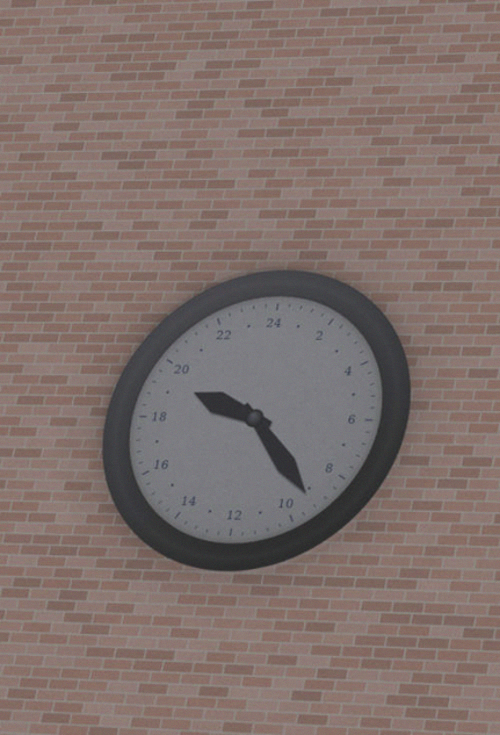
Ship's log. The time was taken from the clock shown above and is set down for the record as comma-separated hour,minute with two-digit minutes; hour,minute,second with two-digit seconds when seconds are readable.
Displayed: 19,23
